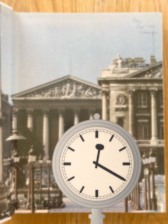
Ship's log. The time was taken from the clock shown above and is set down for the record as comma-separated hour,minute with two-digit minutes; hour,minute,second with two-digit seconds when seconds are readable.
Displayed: 12,20
